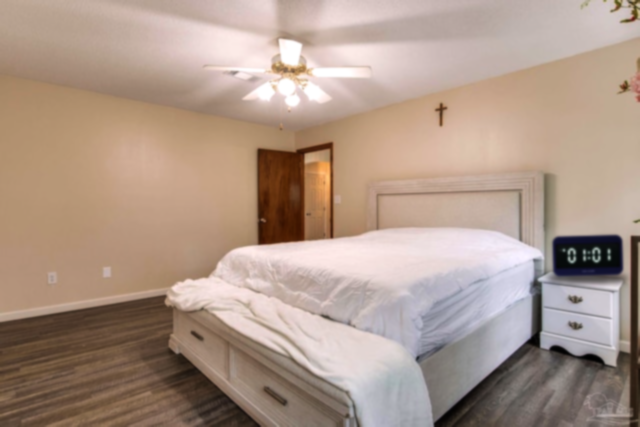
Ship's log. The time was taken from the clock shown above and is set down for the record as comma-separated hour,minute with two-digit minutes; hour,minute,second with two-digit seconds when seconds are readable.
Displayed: 1,01
